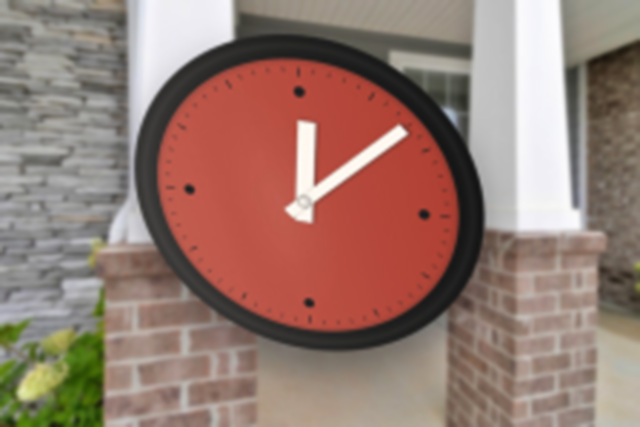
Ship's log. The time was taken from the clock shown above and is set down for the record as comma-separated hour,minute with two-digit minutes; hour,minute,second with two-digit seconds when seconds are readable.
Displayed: 12,08
